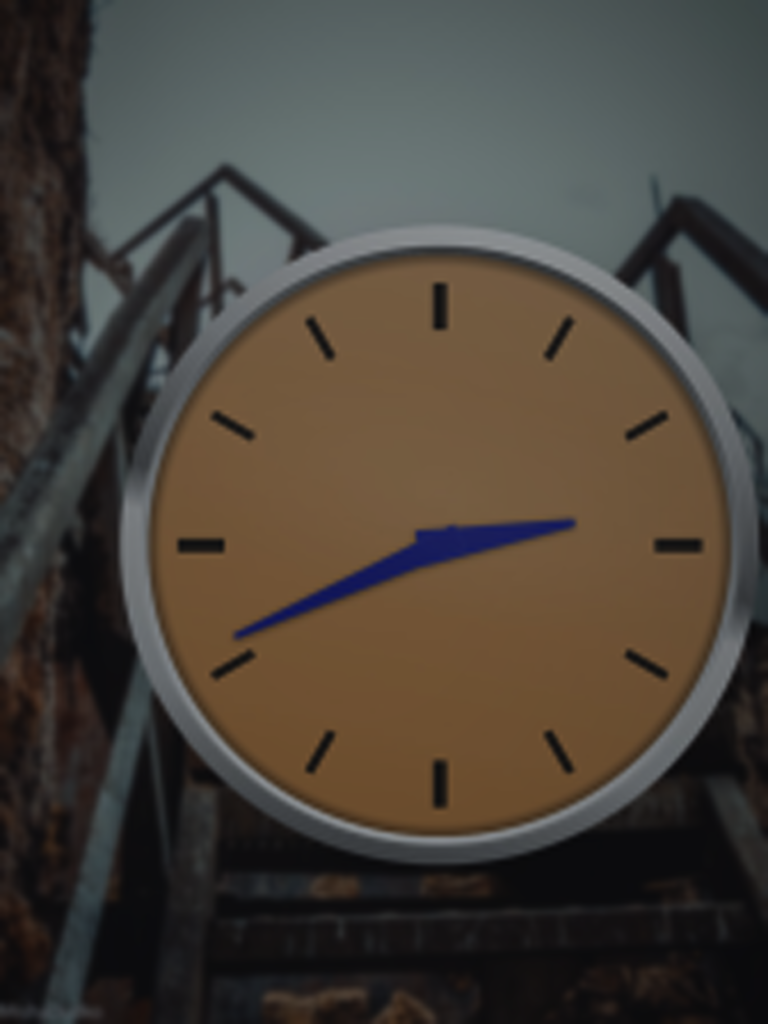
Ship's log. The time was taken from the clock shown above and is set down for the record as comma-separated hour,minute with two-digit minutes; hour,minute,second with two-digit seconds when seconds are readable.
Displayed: 2,41
